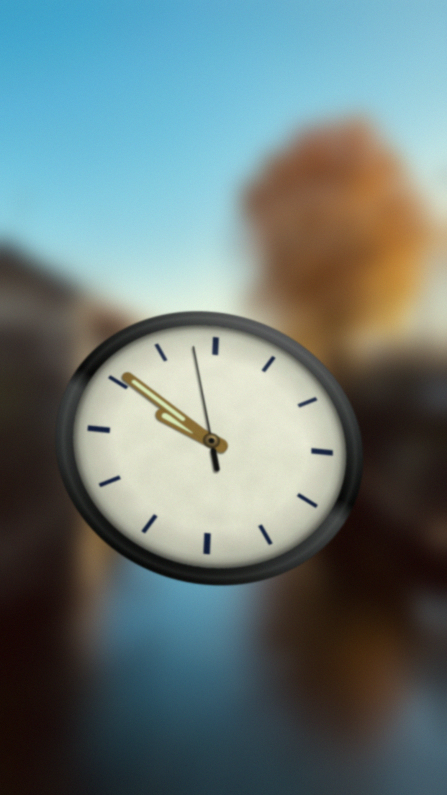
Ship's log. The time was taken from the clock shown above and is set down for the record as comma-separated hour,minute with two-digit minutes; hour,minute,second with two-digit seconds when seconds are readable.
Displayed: 9,50,58
